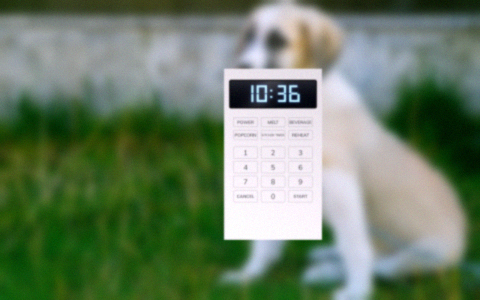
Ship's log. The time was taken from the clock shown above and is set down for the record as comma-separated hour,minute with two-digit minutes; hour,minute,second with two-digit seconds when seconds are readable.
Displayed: 10,36
